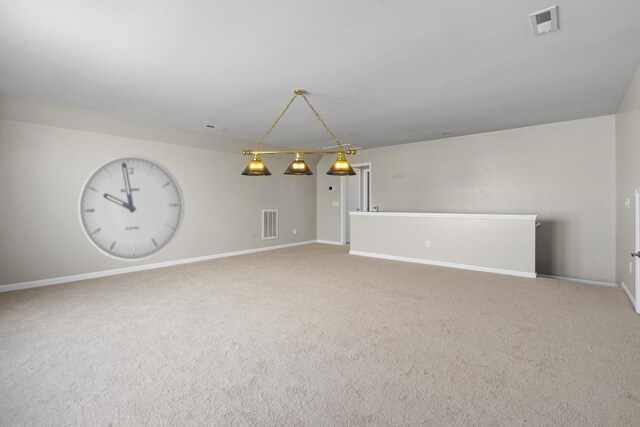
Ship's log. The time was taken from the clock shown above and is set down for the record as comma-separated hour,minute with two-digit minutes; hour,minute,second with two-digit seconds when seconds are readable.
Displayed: 9,59
